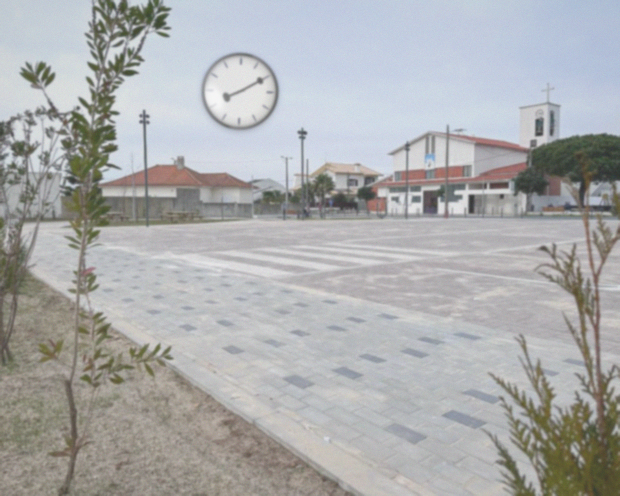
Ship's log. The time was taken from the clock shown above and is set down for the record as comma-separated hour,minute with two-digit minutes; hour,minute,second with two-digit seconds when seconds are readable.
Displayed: 8,10
